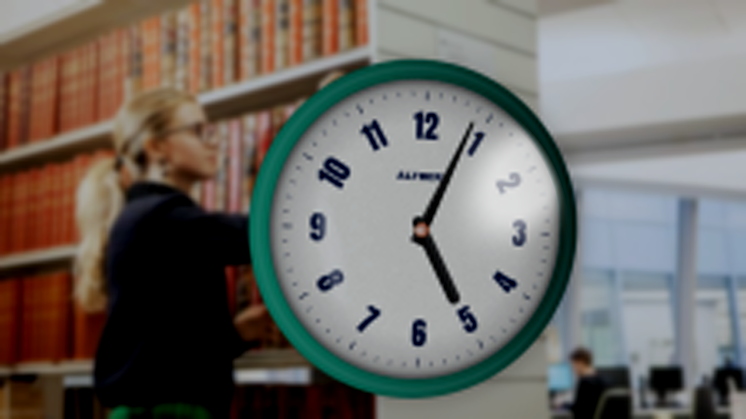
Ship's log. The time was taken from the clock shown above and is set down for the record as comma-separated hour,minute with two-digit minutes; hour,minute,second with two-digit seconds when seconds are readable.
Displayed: 5,04
